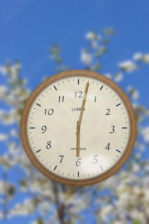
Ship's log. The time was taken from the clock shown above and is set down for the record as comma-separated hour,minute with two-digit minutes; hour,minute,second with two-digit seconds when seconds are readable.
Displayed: 6,02
